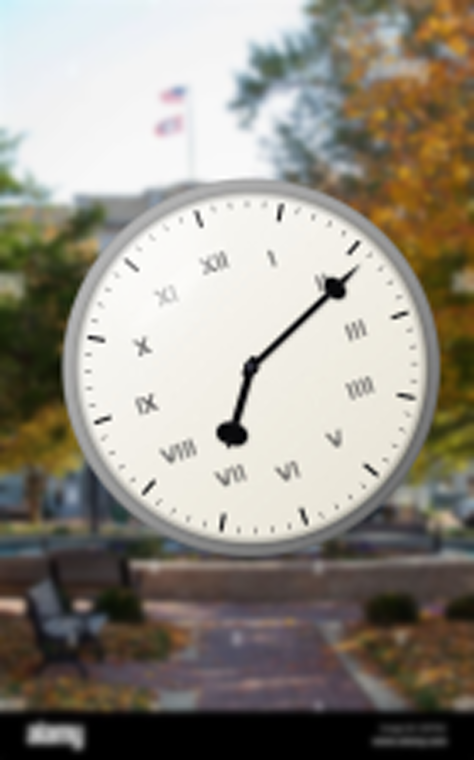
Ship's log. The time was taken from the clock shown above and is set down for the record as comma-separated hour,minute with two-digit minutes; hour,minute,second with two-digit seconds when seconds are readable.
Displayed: 7,11
